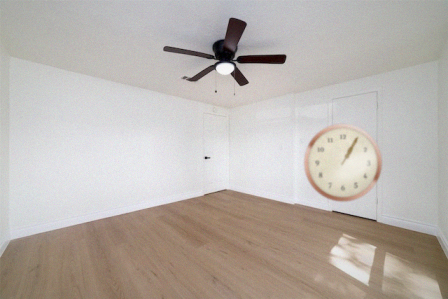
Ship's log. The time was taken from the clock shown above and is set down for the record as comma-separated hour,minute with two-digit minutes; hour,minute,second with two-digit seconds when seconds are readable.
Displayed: 1,05
